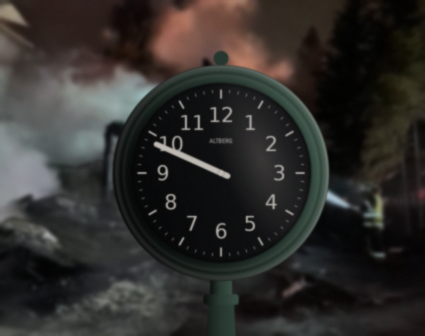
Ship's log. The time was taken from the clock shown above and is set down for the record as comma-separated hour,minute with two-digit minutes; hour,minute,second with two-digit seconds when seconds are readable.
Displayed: 9,49
